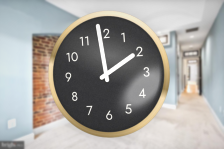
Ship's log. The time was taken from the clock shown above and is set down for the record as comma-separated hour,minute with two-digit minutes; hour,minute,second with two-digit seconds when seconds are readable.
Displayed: 1,59
